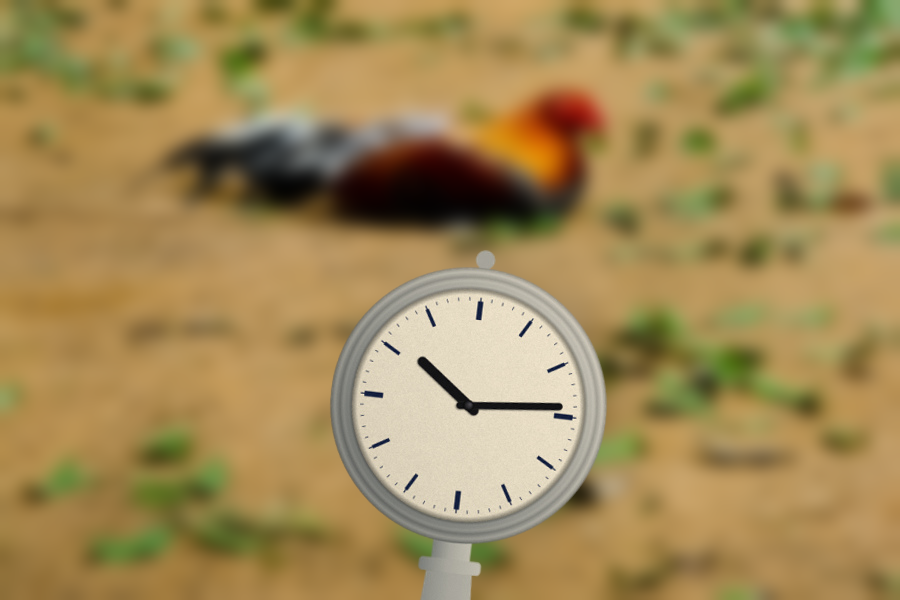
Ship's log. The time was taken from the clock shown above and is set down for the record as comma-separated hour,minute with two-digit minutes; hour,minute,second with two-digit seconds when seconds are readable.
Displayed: 10,14
